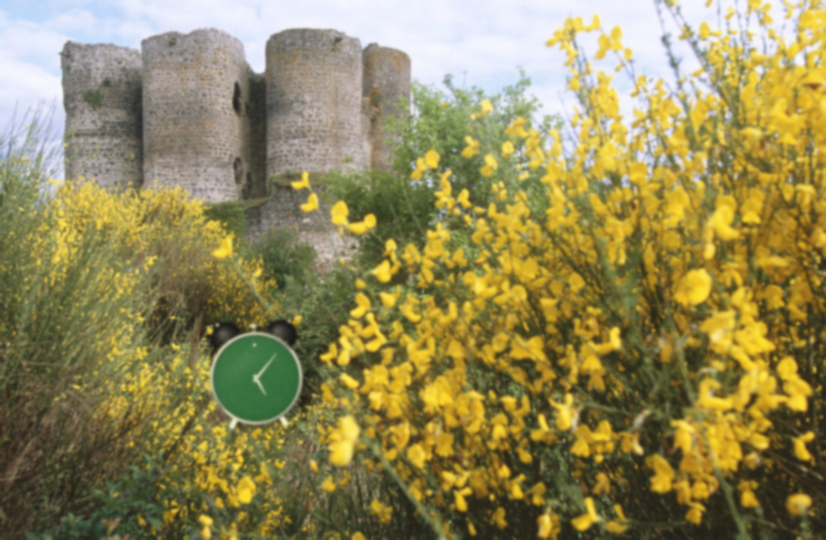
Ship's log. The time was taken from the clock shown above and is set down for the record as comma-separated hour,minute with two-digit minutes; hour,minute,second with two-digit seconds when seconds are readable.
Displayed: 5,07
